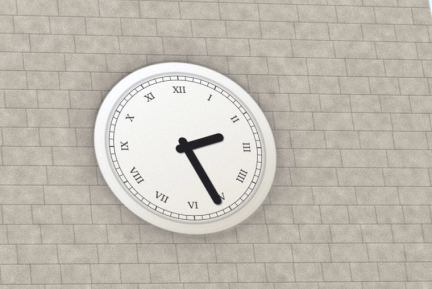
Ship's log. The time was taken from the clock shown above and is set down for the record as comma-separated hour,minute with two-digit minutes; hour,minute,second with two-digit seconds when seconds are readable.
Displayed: 2,26
